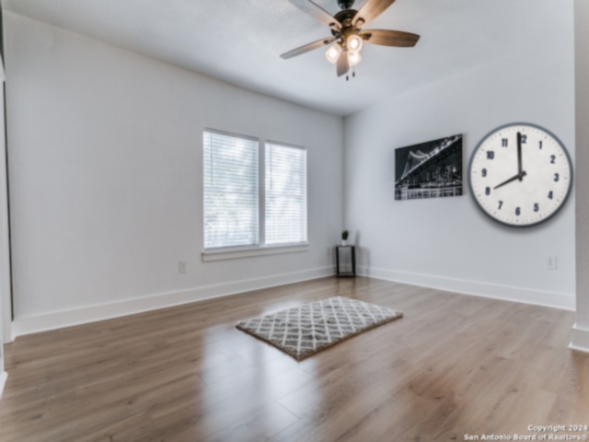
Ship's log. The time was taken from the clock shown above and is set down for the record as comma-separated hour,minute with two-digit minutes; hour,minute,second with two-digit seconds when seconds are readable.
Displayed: 7,59
